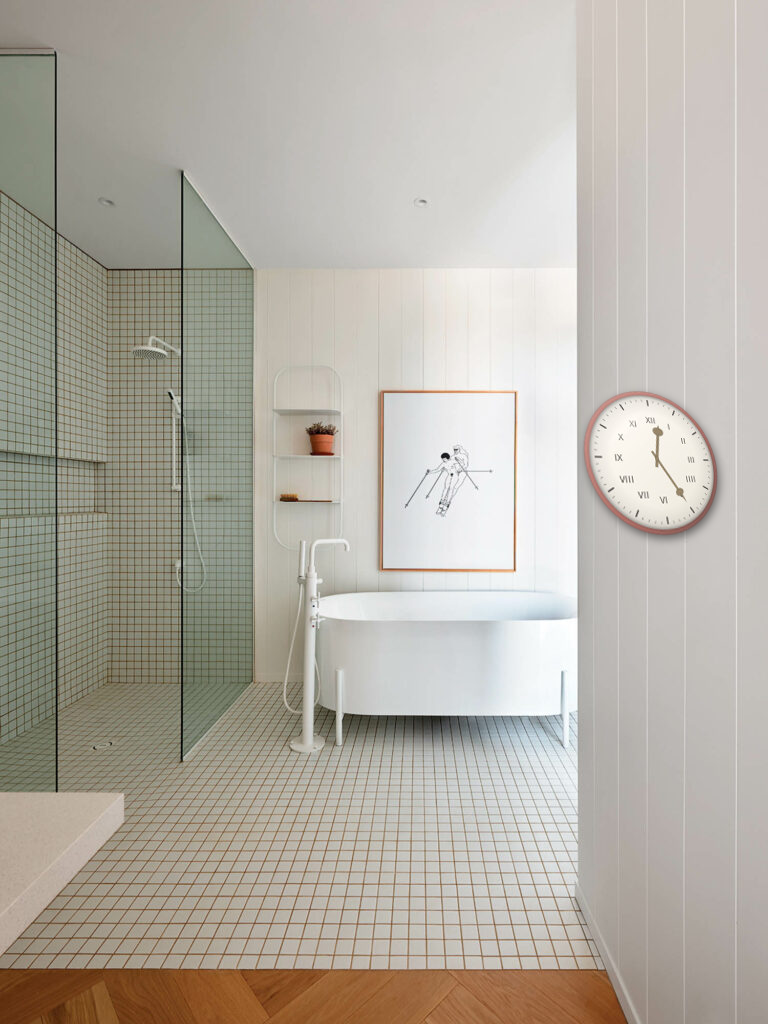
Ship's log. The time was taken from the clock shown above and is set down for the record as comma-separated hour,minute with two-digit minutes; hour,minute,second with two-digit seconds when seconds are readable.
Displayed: 12,25
